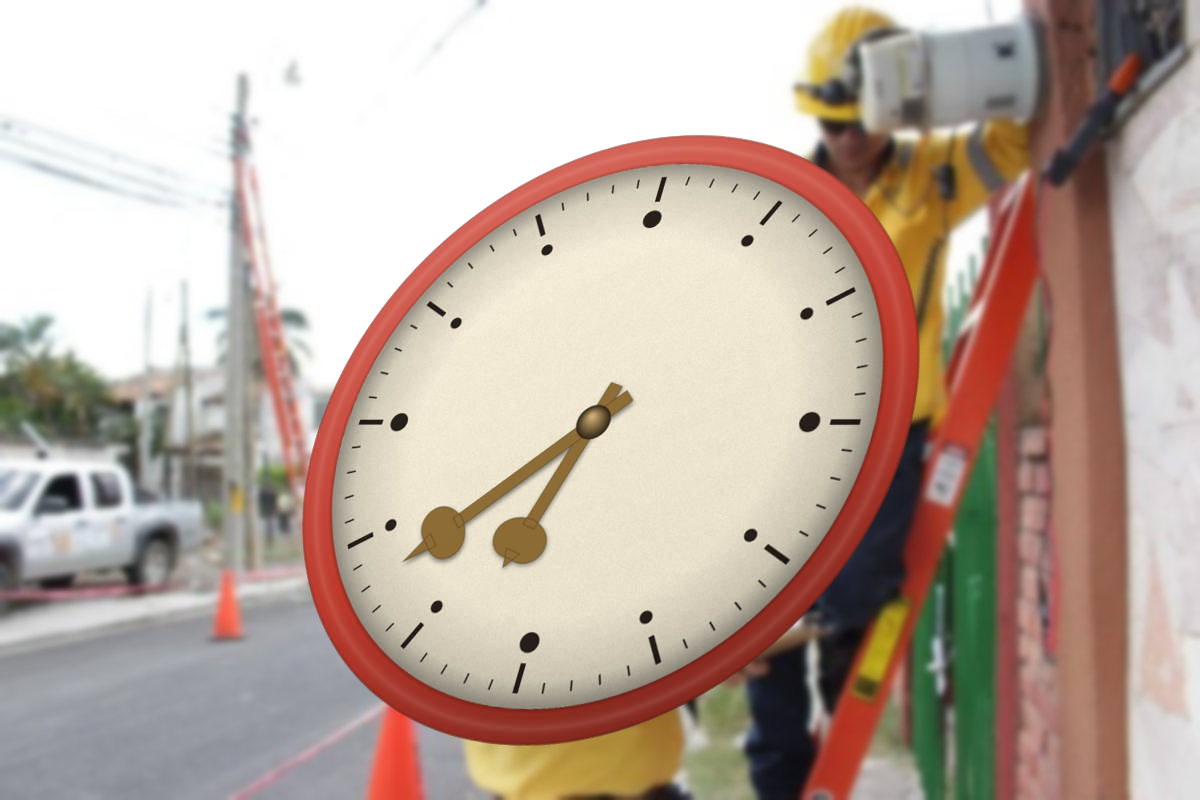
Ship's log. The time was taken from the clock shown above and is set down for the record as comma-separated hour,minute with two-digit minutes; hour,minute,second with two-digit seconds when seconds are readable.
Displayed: 6,38
